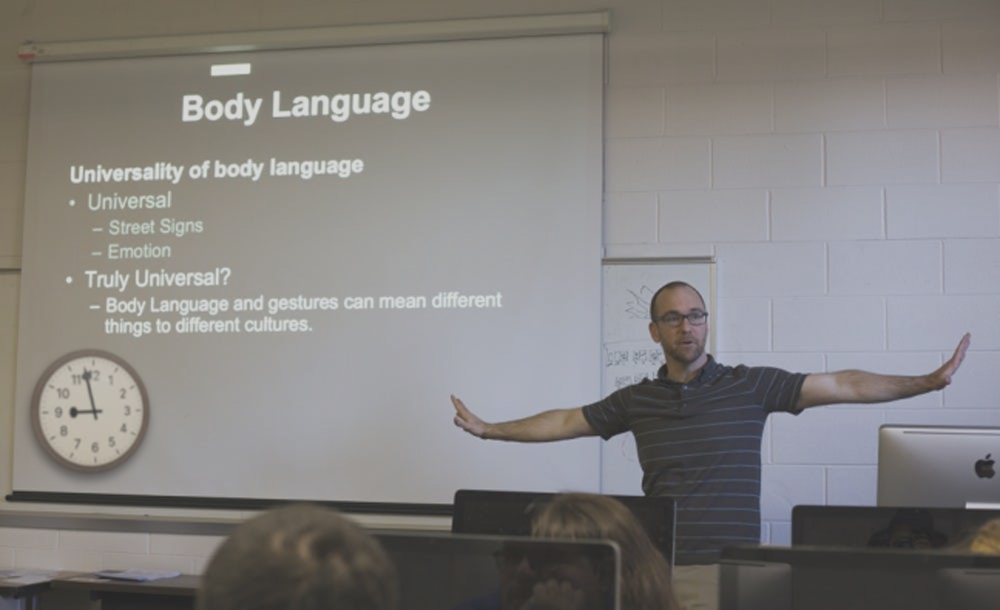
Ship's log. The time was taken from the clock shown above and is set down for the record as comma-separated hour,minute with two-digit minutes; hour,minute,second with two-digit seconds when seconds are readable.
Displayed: 8,58
